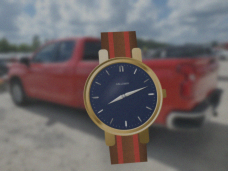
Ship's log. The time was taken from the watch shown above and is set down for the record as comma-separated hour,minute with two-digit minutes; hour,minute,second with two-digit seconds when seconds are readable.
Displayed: 8,12
